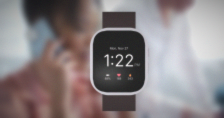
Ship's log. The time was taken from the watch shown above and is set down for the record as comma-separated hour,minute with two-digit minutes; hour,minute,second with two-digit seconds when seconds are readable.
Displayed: 1,22
